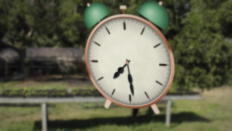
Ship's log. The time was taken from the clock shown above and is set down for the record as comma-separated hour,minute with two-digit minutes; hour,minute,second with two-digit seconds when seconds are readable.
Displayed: 7,29
